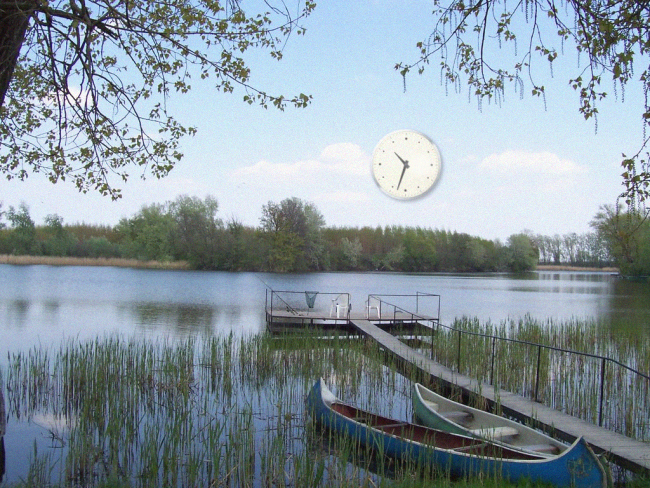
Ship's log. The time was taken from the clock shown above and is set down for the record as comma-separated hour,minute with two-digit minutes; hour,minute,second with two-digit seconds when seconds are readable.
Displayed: 10,33
